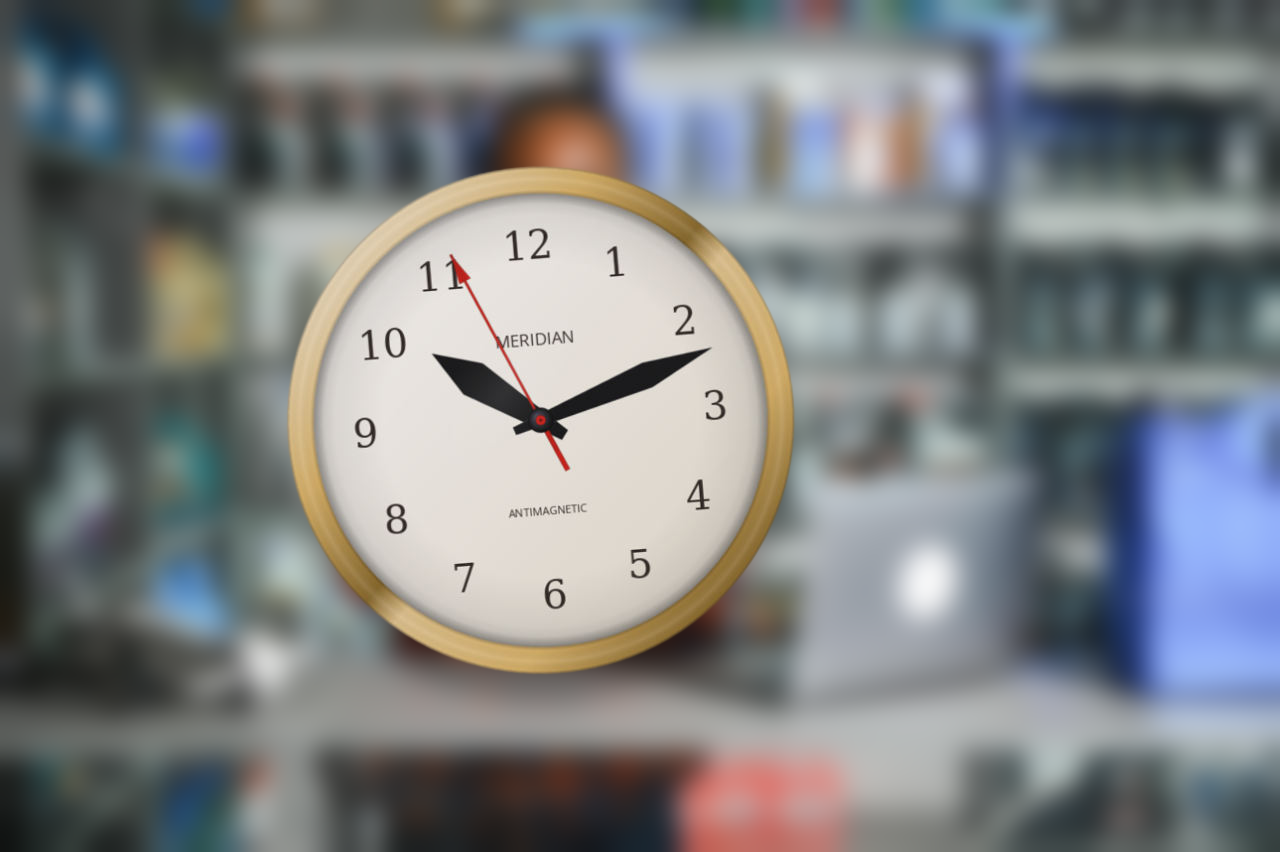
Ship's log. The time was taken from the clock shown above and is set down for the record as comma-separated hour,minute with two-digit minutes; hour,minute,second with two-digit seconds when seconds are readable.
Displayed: 10,11,56
